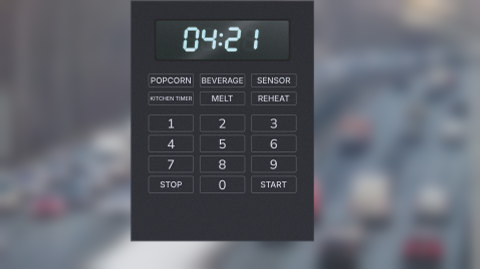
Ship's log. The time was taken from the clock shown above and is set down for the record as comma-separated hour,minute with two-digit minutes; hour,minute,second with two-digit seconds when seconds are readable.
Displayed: 4,21
